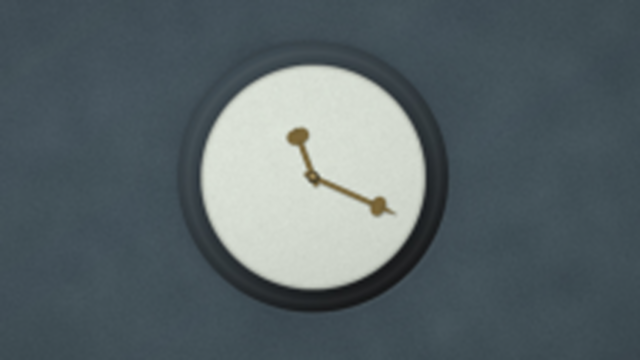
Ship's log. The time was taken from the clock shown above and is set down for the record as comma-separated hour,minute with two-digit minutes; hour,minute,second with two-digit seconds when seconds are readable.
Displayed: 11,19
